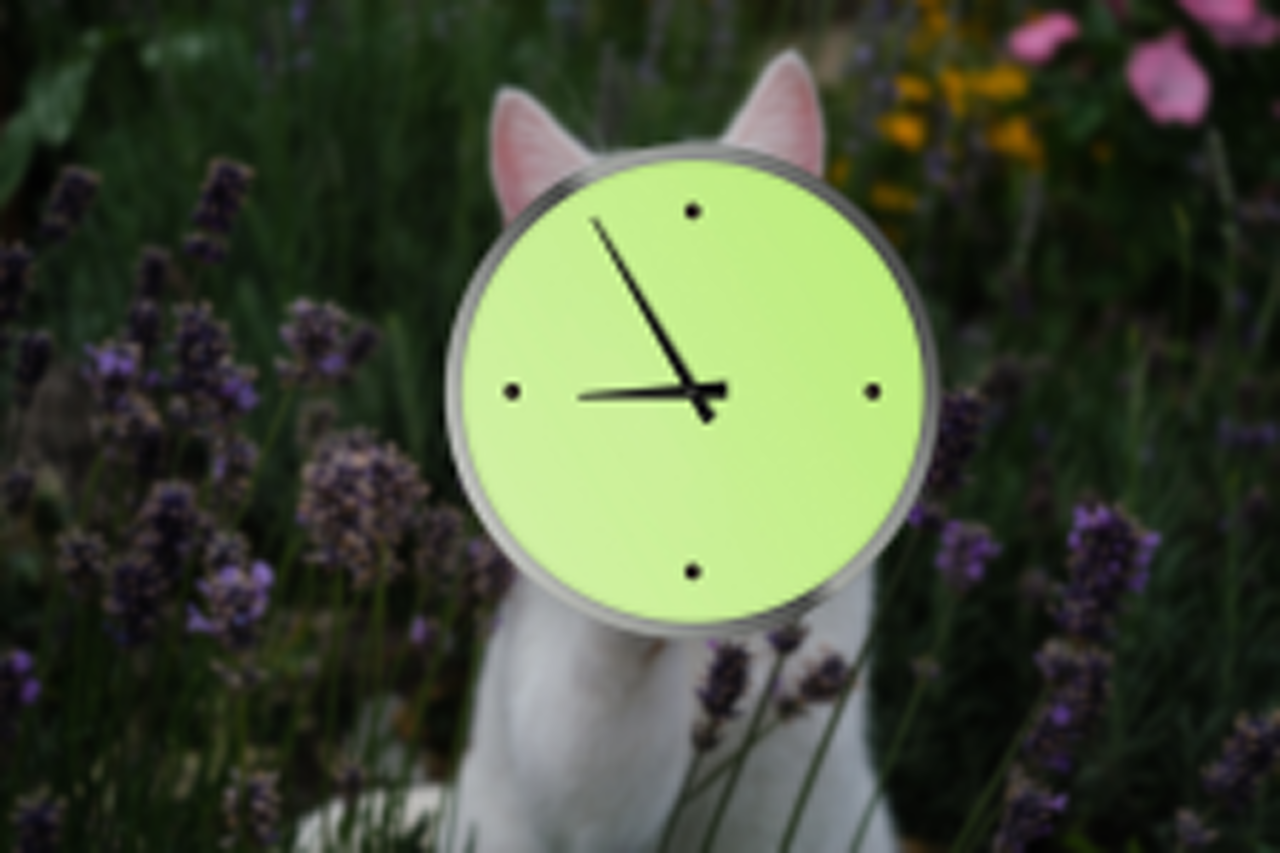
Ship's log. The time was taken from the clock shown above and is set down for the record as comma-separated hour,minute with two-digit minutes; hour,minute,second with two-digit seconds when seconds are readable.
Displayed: 8,55
